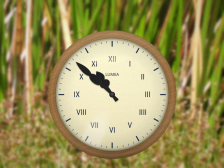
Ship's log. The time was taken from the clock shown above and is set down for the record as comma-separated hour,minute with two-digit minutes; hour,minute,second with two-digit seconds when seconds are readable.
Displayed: 10,52
